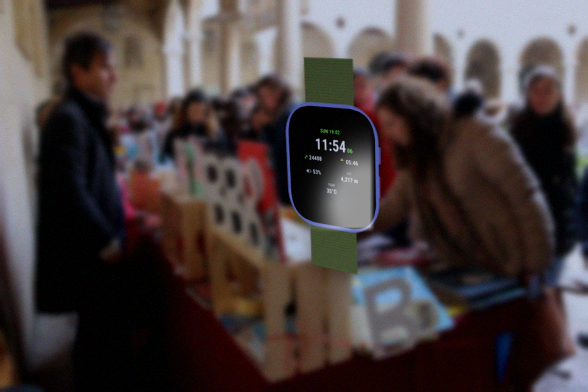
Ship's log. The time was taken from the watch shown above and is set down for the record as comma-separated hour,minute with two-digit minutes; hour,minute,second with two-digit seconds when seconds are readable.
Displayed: 11,54
